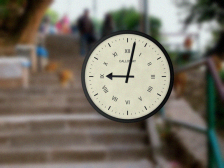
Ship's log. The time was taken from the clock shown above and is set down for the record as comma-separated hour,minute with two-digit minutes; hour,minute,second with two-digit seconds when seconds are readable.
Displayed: 9,02
